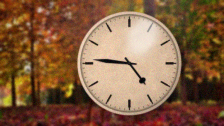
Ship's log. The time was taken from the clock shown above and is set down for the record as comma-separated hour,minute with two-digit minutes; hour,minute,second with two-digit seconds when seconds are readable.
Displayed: 4,46
